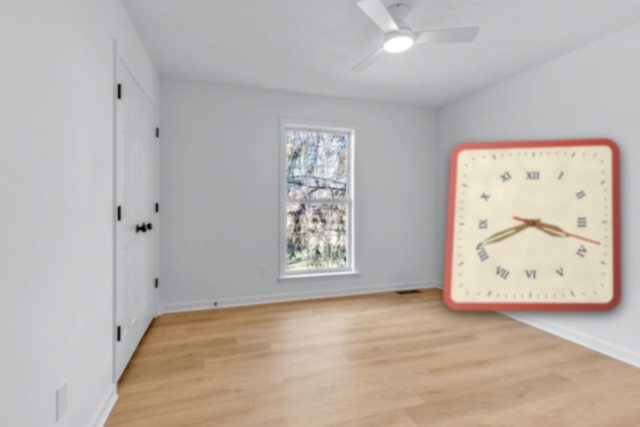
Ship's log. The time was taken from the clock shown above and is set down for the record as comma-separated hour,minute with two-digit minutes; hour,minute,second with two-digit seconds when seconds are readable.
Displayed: 3,41,18
